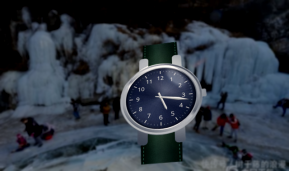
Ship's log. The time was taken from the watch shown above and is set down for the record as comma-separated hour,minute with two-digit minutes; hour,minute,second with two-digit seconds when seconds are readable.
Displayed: 5,17
